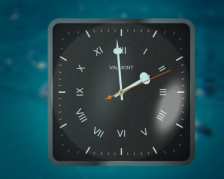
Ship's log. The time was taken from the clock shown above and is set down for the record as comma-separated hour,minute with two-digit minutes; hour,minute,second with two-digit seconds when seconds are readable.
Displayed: 1,59,11
